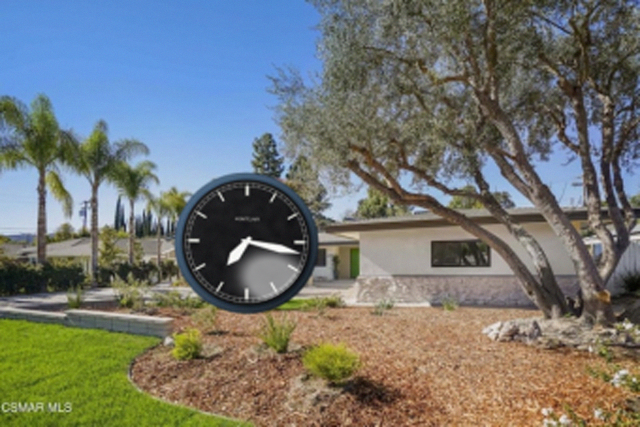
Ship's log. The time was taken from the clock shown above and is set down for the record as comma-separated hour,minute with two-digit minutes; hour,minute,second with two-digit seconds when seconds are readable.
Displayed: 7,17
